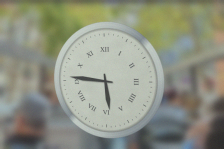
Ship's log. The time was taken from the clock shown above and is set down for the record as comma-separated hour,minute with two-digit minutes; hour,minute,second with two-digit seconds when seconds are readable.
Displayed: 5,46
